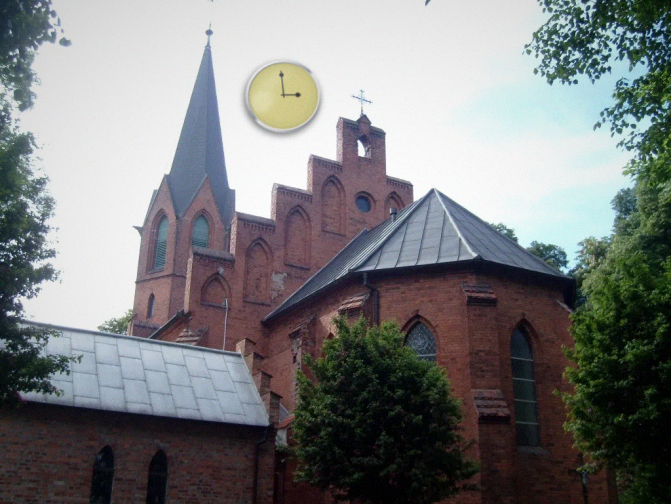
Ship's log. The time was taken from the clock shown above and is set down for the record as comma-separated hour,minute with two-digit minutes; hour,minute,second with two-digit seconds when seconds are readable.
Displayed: 2,59
